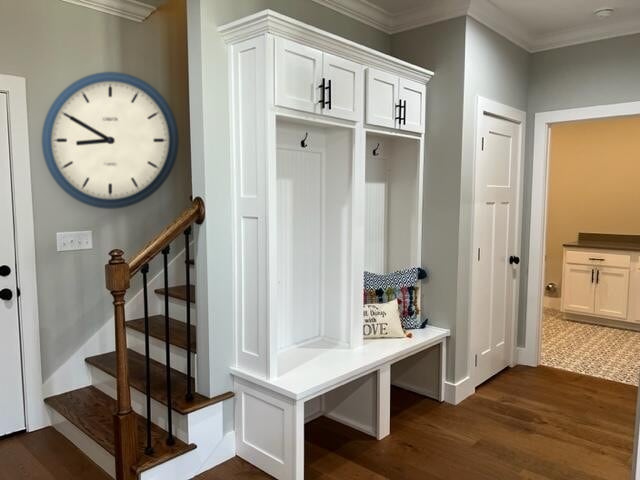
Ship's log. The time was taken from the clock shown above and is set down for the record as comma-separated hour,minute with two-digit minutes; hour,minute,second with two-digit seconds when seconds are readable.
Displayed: 8,50
